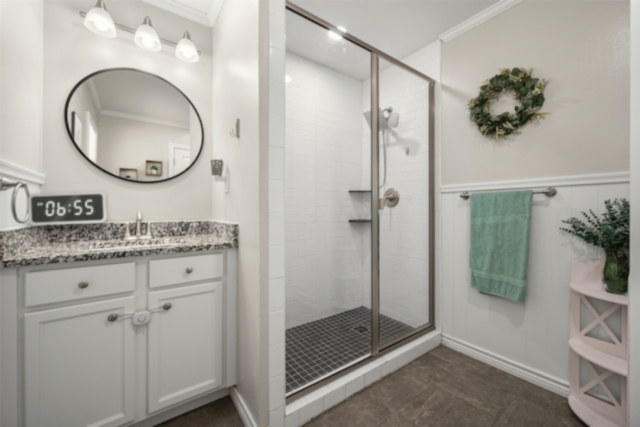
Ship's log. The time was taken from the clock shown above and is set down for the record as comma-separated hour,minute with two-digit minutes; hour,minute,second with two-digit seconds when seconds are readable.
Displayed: 6,55
